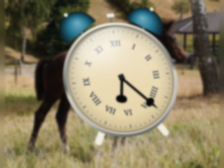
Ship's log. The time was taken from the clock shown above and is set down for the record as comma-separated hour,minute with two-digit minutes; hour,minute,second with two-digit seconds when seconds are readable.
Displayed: 6,23
